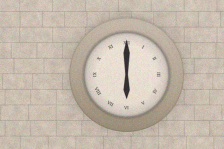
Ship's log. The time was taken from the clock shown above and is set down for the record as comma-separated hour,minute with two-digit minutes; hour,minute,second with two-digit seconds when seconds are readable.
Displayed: 6,00
